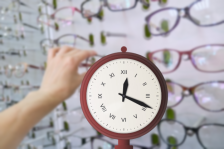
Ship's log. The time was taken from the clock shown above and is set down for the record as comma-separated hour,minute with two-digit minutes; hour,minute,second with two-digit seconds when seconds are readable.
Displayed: 12,19
